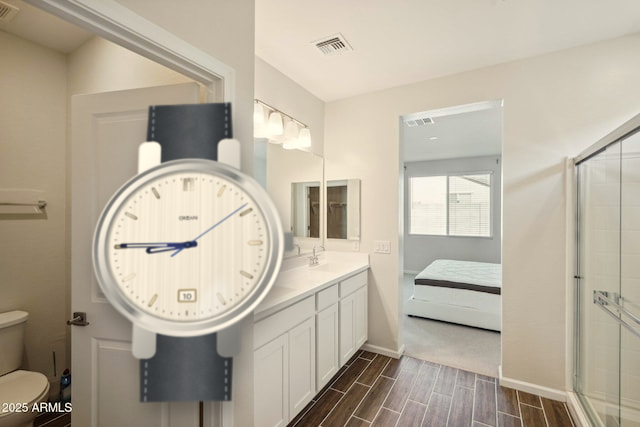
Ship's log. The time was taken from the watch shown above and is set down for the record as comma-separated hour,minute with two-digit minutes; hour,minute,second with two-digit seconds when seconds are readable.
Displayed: 8,45,09
